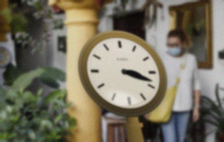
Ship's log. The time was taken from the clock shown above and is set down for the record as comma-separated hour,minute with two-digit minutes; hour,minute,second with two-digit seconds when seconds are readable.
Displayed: 3,18
